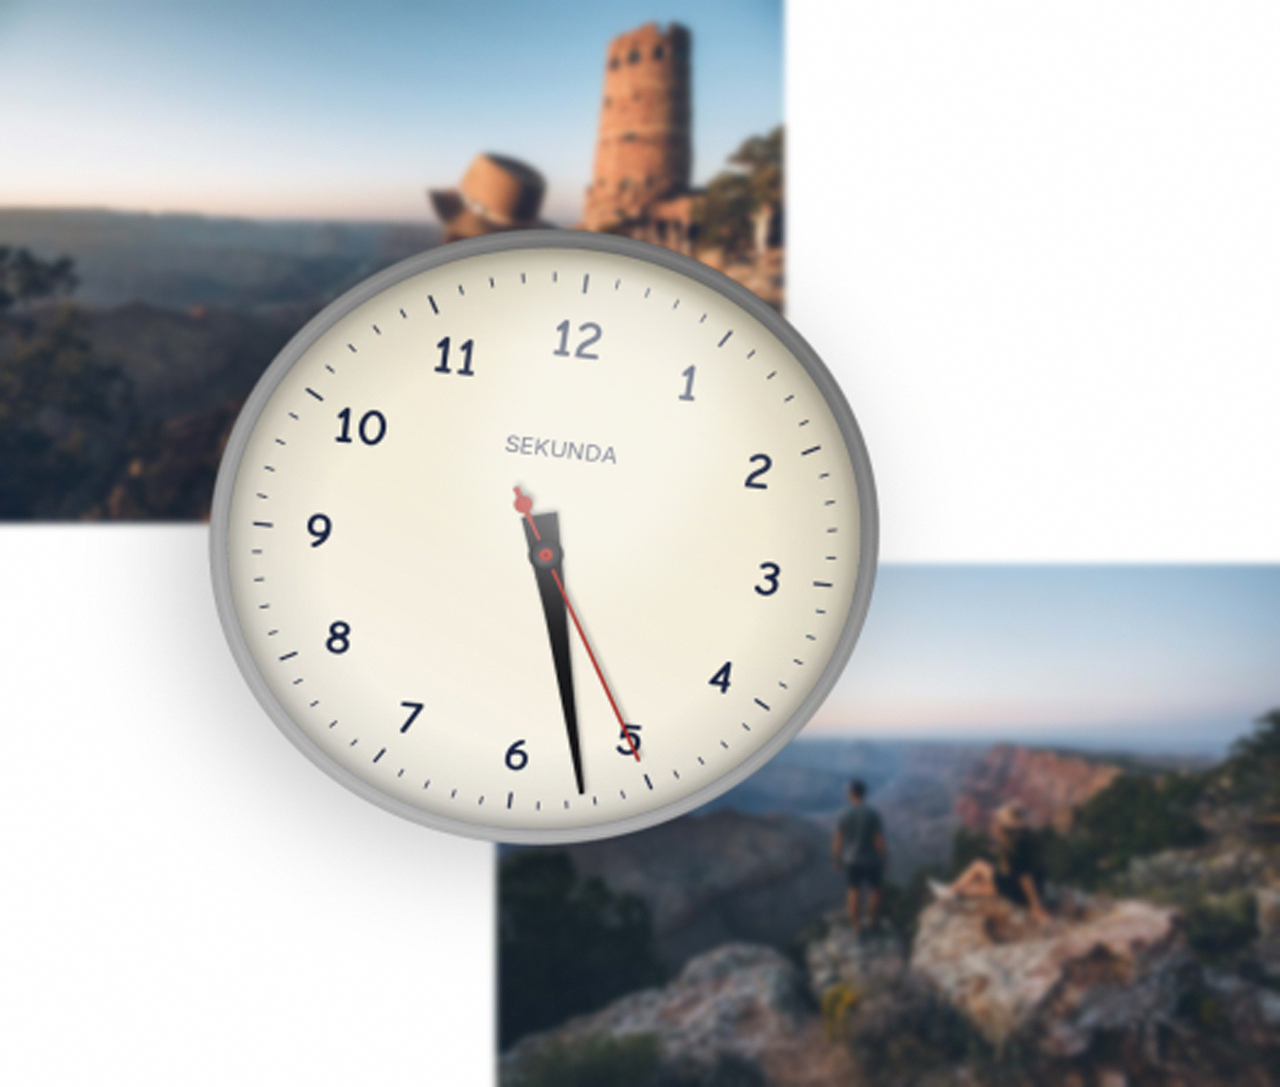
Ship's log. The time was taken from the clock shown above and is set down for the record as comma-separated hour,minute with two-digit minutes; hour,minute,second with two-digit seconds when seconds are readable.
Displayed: 5,27,25
